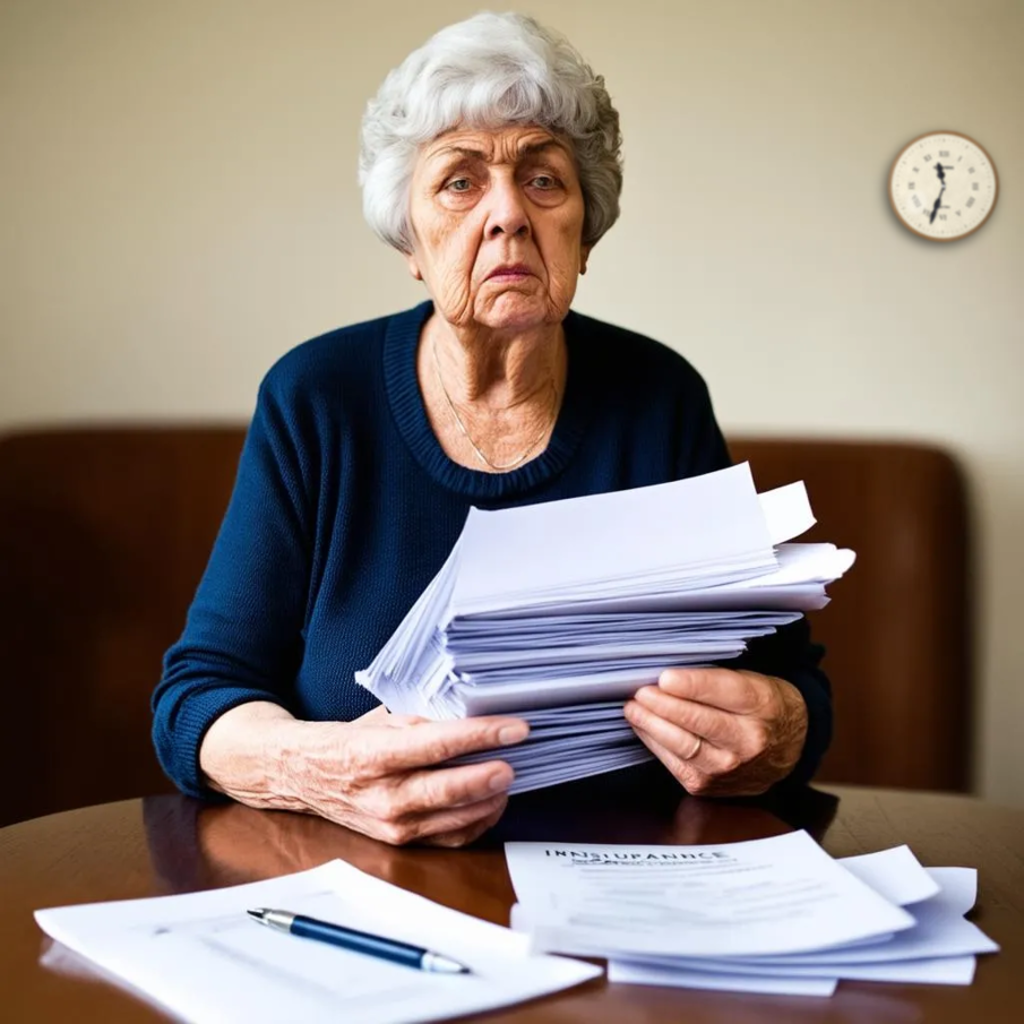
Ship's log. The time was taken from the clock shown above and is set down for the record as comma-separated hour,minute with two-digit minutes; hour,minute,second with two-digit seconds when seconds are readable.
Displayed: 11,33
